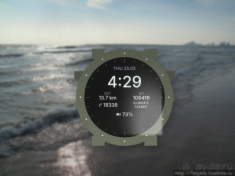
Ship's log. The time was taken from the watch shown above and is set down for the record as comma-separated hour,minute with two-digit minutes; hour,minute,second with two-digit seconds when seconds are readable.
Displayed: 4,29
